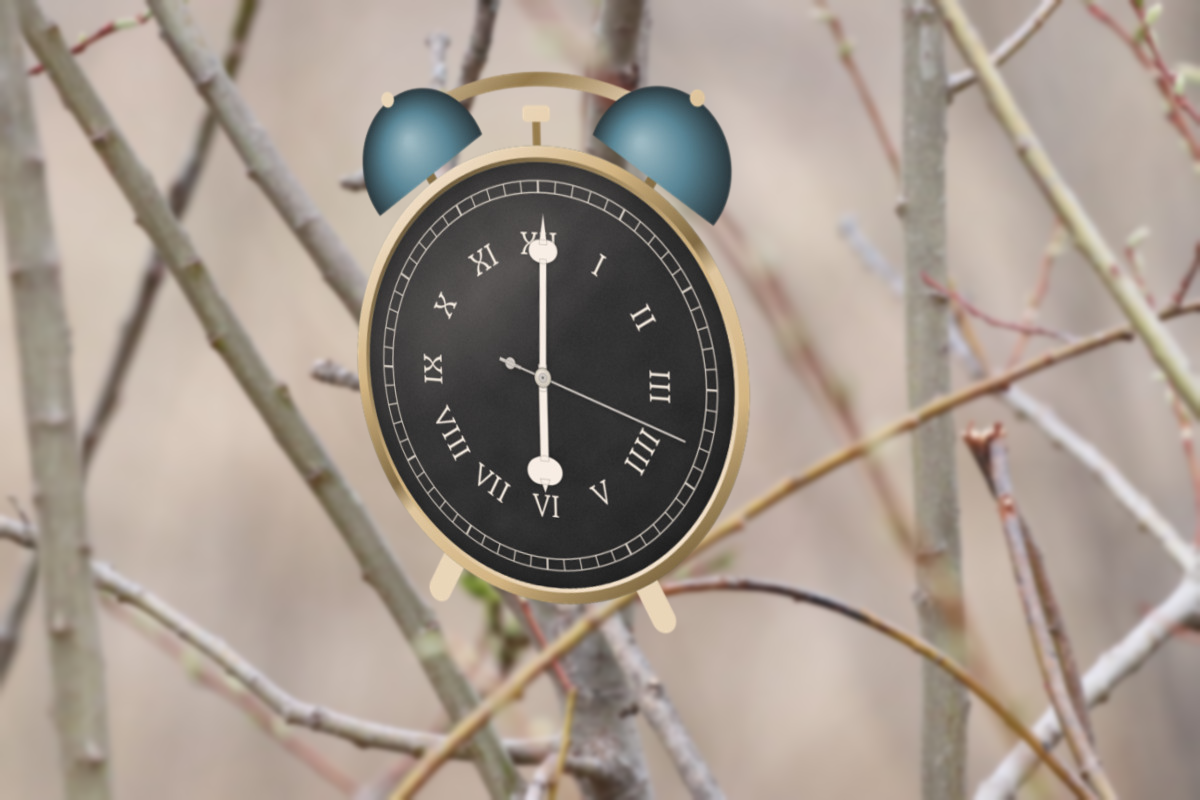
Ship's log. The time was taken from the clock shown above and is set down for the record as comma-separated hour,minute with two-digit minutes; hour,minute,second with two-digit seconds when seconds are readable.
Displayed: 6,00,18
